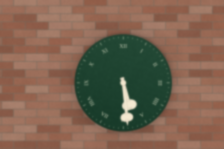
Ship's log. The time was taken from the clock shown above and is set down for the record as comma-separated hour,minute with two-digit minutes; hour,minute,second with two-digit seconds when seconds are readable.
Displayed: 5,29
